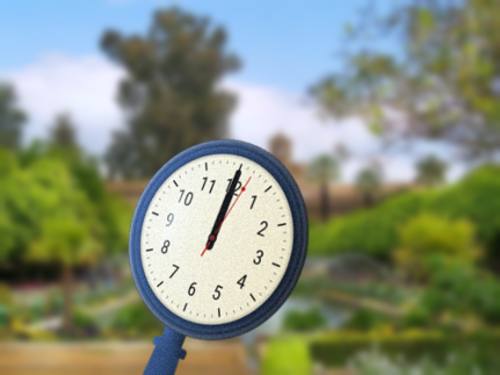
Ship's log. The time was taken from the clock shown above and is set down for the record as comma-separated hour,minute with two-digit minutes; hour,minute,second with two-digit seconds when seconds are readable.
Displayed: 12,00,02
